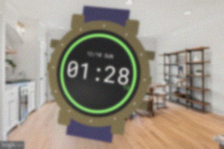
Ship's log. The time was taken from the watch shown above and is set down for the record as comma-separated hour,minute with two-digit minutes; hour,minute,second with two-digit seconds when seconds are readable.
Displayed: 1,28
